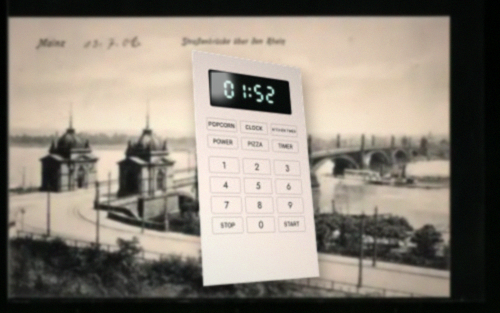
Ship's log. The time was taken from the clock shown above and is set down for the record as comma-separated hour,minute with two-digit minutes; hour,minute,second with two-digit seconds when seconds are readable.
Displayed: 1,52
